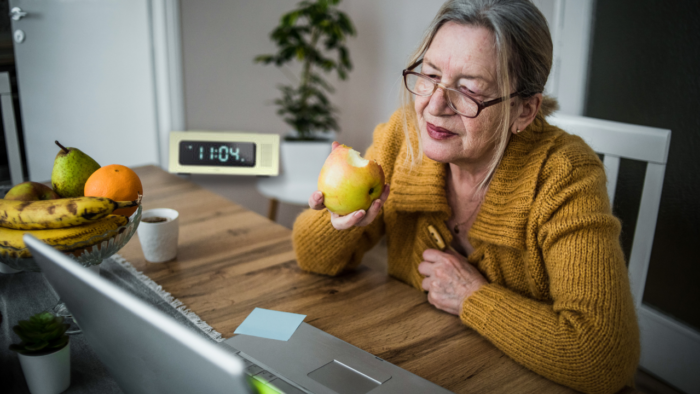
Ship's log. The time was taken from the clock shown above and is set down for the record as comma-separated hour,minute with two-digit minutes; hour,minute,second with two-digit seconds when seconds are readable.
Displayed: 11,04
